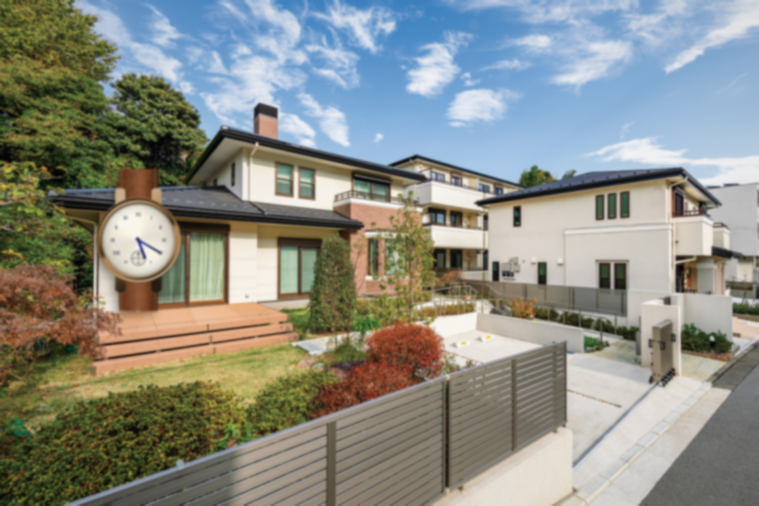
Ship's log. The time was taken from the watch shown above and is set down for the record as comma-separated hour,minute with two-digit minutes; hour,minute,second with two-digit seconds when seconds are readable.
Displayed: 5,20
